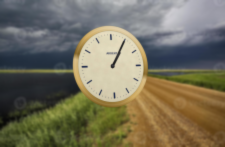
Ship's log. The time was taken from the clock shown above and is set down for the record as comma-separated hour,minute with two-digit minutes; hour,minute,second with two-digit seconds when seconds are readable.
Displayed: 1,05
